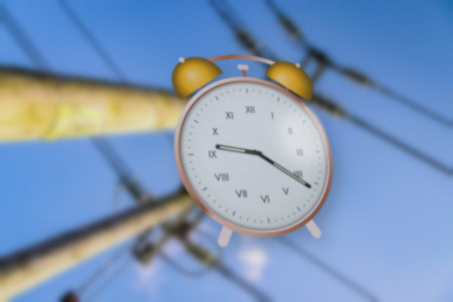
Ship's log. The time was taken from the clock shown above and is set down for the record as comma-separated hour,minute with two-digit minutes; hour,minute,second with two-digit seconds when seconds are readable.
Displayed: 9,21
